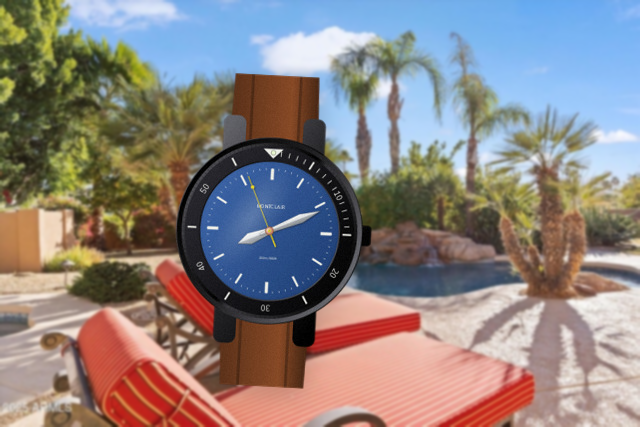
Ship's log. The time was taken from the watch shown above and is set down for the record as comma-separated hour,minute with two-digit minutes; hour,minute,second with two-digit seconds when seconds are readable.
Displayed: 8,10,56
